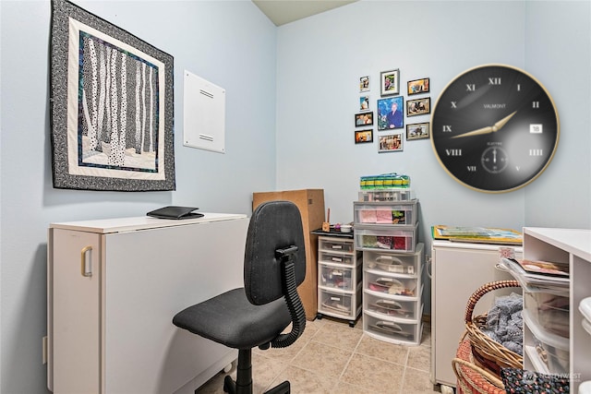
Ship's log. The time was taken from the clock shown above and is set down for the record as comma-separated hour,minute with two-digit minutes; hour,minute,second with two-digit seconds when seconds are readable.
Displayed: 1,43
